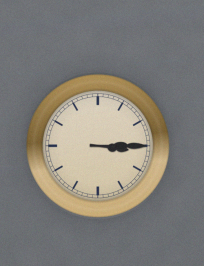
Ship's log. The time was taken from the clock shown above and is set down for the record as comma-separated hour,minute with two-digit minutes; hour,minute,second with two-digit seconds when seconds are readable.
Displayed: 3,15
